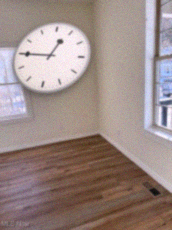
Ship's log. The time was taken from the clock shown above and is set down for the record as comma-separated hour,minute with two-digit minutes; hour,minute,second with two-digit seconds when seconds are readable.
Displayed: 12,45
